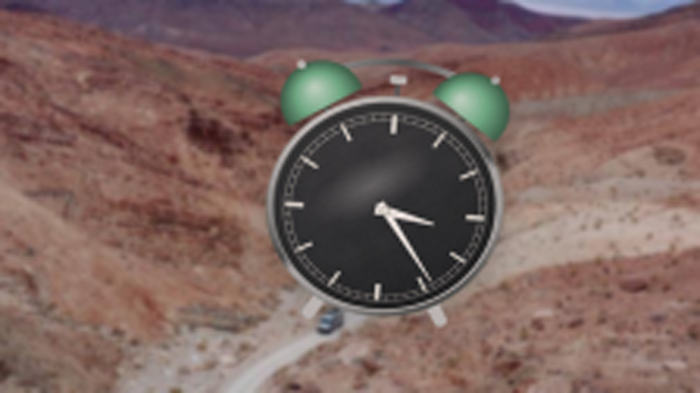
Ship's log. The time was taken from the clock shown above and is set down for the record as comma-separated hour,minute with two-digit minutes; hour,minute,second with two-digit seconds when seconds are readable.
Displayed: 3,24
